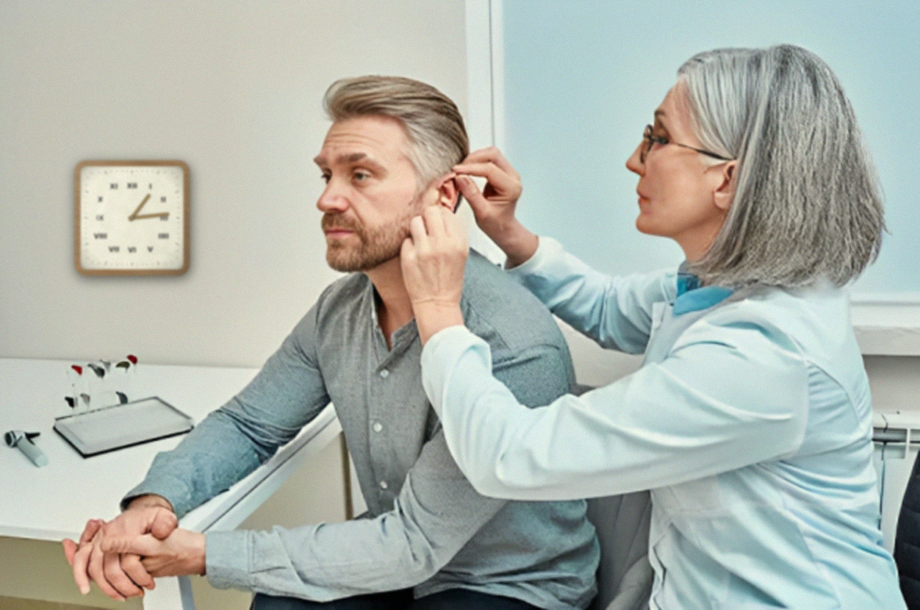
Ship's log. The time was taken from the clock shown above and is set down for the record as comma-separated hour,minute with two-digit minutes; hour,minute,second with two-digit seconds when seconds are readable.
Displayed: 1,14
